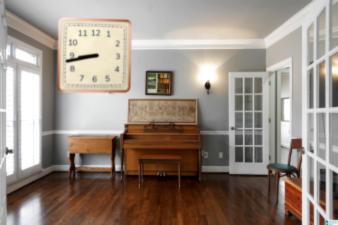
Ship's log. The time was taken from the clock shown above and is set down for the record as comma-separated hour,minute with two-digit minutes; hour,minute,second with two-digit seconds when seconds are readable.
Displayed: 8,43
